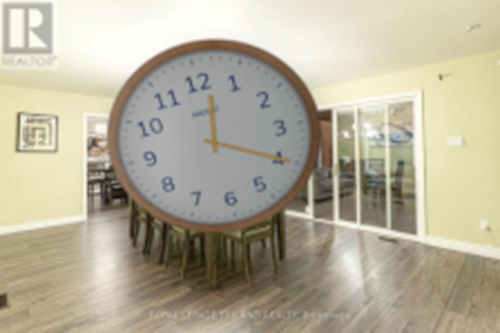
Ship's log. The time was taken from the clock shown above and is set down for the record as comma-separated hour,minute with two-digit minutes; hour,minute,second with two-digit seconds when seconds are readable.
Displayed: 12,20
